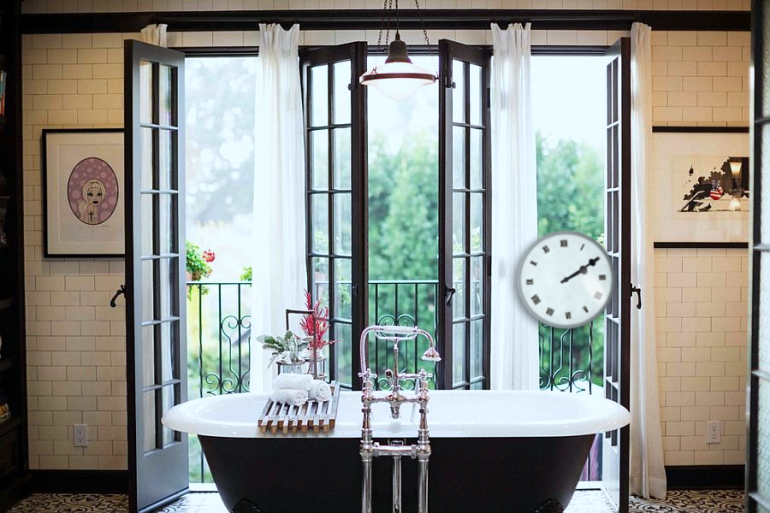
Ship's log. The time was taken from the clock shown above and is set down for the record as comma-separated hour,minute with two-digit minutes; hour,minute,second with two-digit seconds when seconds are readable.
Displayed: 2,10
